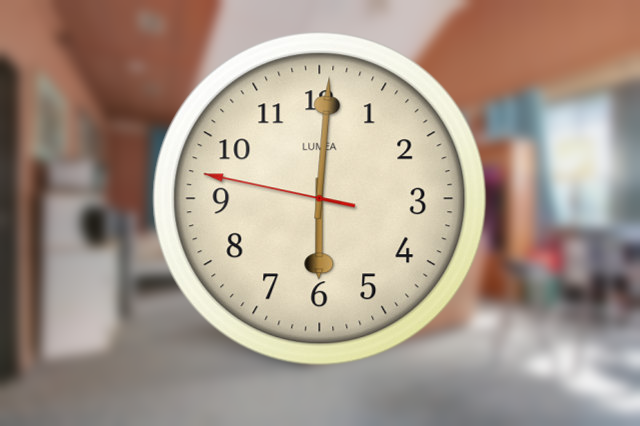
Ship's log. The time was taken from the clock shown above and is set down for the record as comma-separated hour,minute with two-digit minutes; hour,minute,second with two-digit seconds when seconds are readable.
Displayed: 6,00,47
